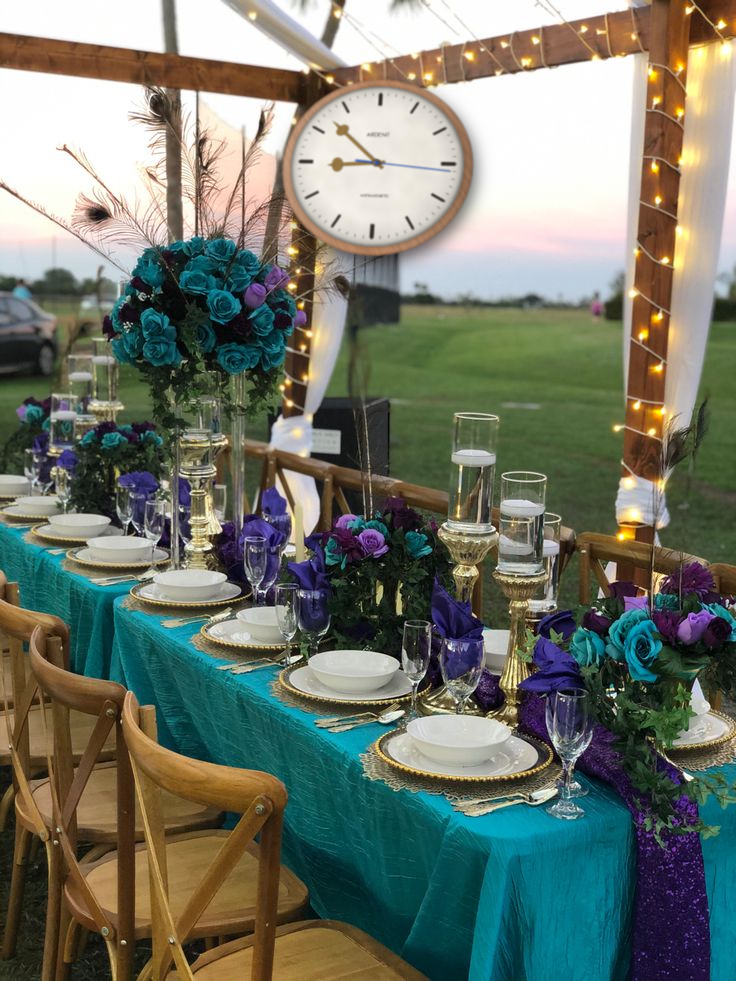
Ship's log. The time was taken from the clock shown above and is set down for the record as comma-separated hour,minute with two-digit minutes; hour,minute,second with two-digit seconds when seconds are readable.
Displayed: 8,52,16
